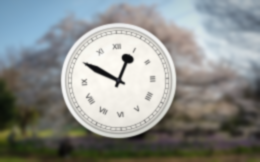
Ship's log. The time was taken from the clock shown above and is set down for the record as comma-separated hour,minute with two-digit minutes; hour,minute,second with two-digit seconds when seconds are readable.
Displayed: 12,50
